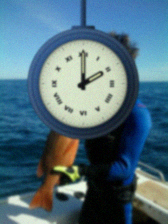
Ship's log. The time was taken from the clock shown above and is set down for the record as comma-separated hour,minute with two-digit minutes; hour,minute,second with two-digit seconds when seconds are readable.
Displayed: 2,00
